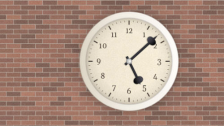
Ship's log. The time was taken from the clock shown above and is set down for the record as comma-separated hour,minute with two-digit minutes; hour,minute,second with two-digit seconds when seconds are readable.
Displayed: 5,08
